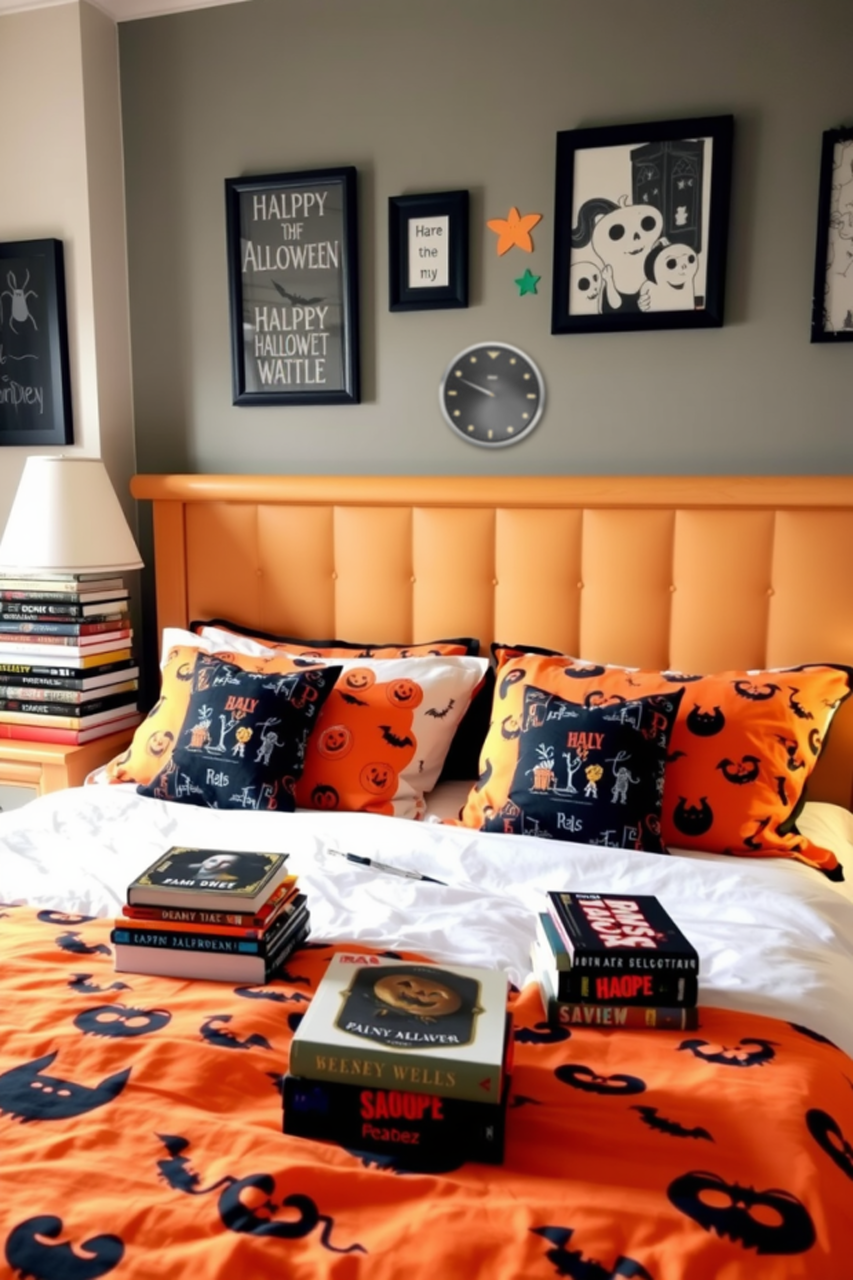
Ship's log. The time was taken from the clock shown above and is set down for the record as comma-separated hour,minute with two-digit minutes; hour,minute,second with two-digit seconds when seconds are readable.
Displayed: 9,49
